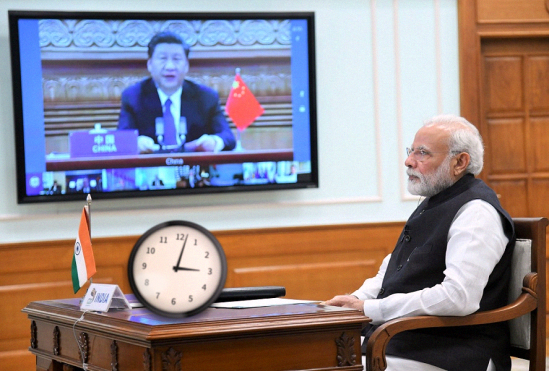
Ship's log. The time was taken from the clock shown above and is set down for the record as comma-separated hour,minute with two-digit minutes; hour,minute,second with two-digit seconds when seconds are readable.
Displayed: 3,02
